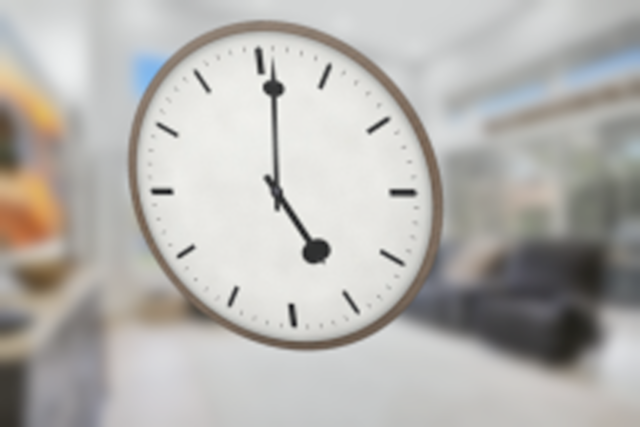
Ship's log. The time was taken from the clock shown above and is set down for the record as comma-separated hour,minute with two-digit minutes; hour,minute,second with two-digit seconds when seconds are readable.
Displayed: 5,01
